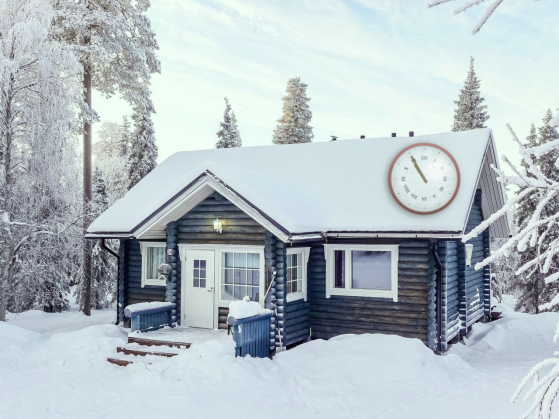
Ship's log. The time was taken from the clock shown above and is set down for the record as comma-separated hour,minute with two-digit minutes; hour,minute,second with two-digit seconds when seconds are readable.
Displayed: 10,55
